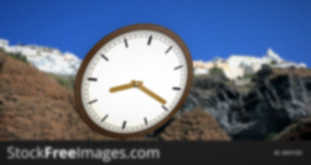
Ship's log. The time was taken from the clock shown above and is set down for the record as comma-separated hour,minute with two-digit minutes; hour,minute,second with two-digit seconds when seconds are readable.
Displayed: 8,19
